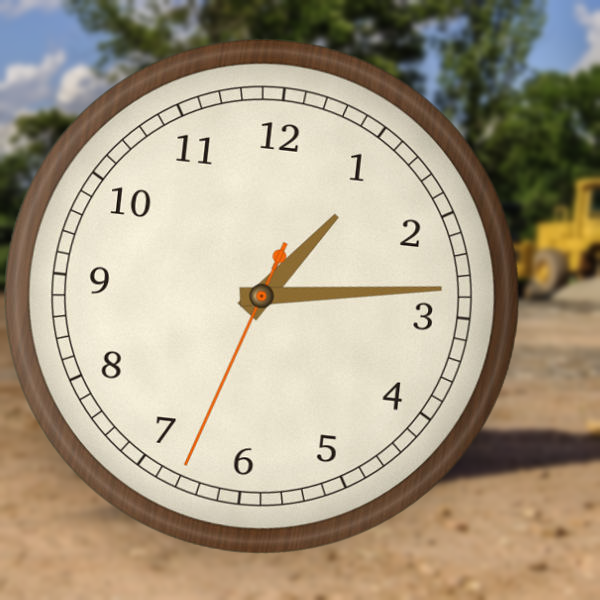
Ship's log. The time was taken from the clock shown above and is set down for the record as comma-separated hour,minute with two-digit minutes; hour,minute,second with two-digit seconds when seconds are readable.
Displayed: 1,13,33
